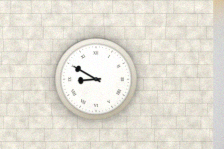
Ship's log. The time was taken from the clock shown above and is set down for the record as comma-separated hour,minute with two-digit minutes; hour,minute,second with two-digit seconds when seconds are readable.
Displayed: 8,50
